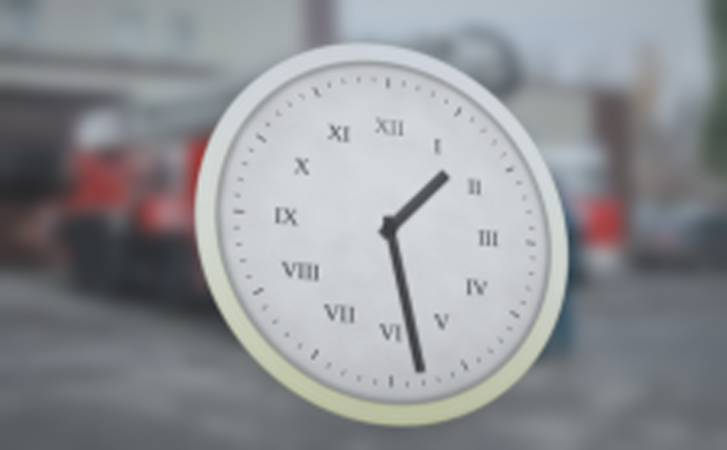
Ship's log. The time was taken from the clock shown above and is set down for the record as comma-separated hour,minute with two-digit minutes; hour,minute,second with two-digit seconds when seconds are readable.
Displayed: 1,28
